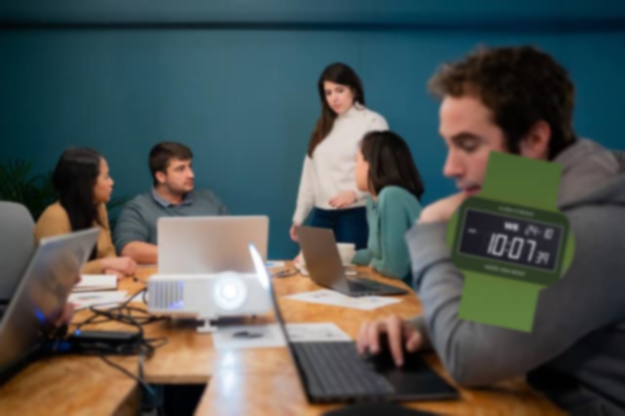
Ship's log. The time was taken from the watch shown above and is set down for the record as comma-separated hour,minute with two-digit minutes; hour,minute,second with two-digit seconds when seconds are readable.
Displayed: 10,07
